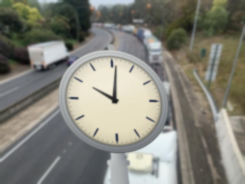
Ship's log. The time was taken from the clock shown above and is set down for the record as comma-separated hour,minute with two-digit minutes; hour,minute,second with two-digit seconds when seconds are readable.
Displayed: 10,01
